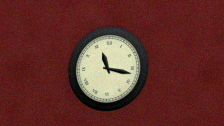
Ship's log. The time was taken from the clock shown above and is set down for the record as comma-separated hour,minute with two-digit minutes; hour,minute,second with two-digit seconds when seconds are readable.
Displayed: 11,17
